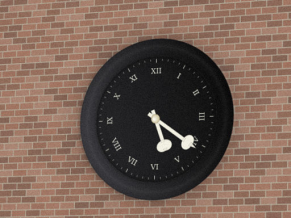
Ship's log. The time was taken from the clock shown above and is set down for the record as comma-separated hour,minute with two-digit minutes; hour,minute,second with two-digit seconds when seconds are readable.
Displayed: 5,21
